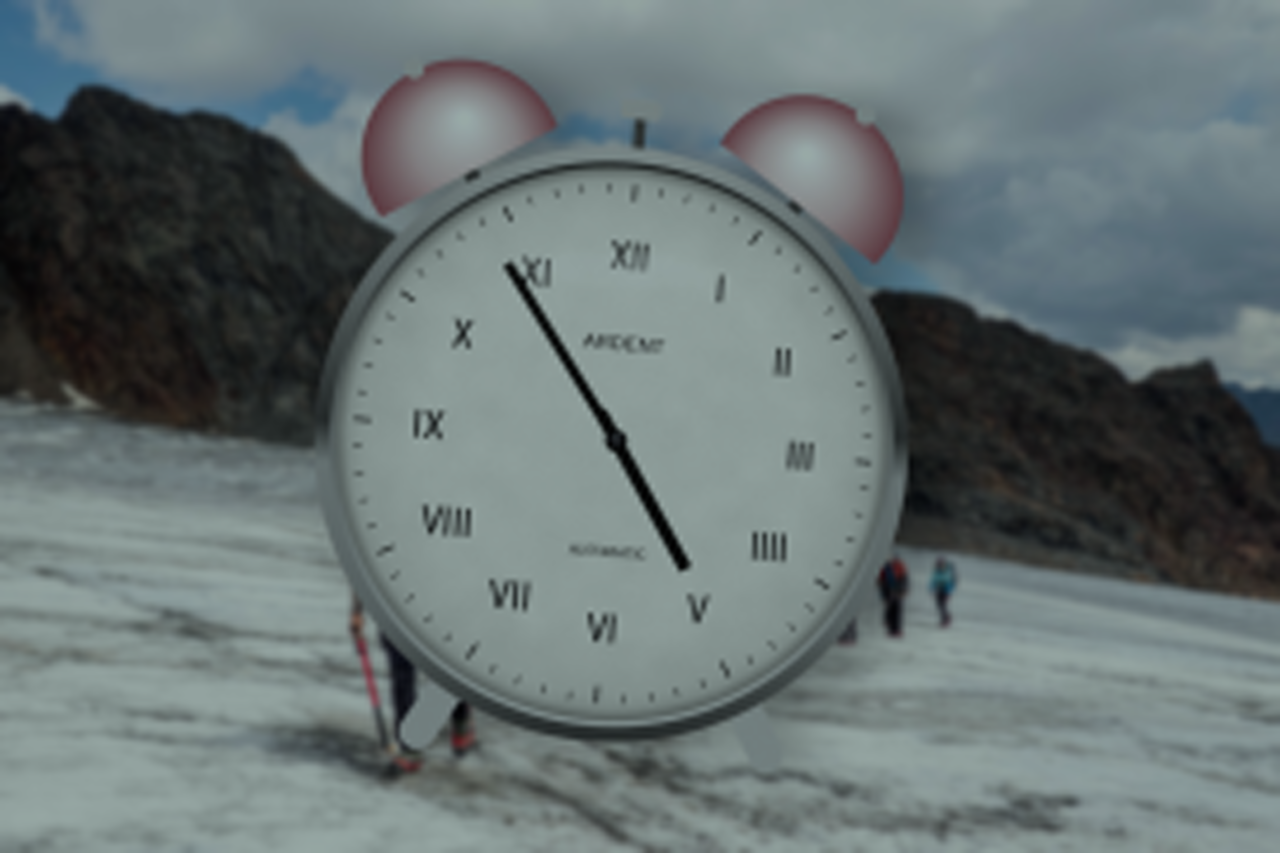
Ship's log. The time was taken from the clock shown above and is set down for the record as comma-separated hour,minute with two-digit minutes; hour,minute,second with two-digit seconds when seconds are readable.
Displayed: 4,54
